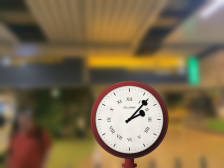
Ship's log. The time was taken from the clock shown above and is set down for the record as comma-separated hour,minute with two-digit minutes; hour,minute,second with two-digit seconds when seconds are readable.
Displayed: 2,07
